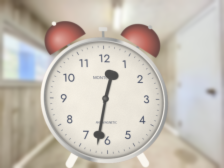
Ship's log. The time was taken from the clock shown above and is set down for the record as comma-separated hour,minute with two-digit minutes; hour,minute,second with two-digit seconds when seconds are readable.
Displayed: 12,32
